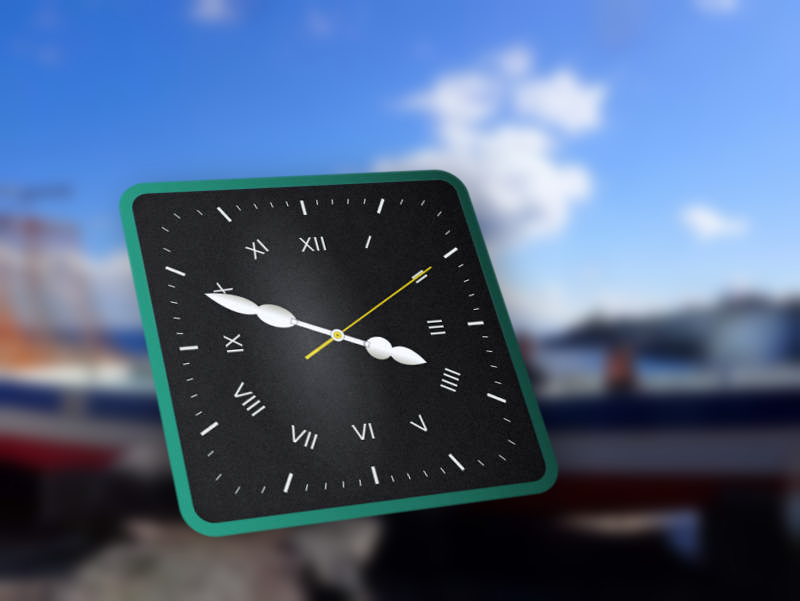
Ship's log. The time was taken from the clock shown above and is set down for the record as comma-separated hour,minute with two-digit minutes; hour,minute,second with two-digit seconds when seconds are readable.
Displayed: 3,49,10
